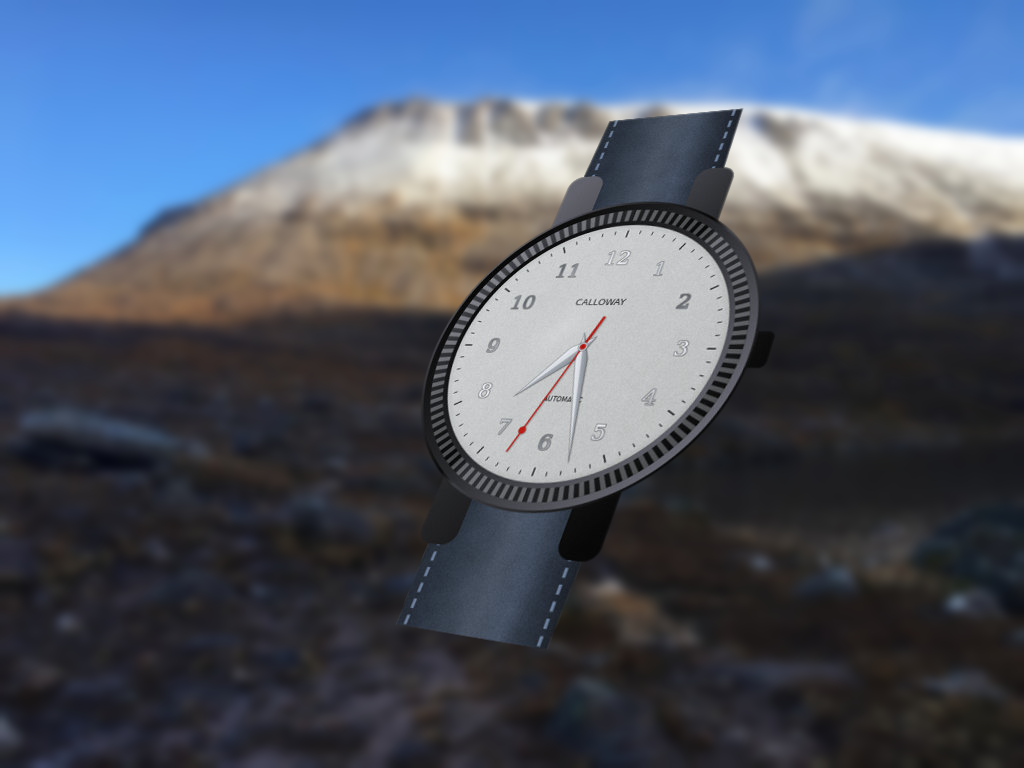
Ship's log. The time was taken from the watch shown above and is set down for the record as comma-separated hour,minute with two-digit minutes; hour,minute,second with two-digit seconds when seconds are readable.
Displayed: 7,27,33
